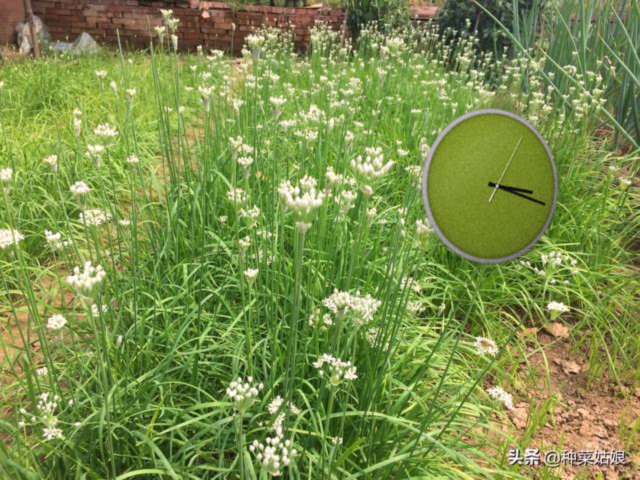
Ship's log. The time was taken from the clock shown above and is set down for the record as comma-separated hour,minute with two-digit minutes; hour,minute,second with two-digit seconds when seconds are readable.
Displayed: 3,18,05
